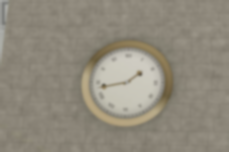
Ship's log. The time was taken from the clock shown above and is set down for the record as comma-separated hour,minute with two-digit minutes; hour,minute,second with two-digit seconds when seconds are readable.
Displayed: 1,43
